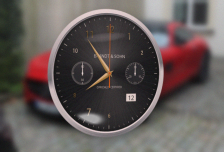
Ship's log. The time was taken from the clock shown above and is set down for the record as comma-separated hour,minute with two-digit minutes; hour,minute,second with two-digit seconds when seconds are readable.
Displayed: 7,54
